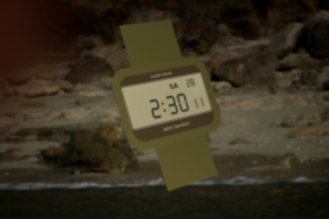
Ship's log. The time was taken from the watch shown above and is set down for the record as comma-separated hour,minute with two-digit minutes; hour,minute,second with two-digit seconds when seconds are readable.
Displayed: 2,30,11
